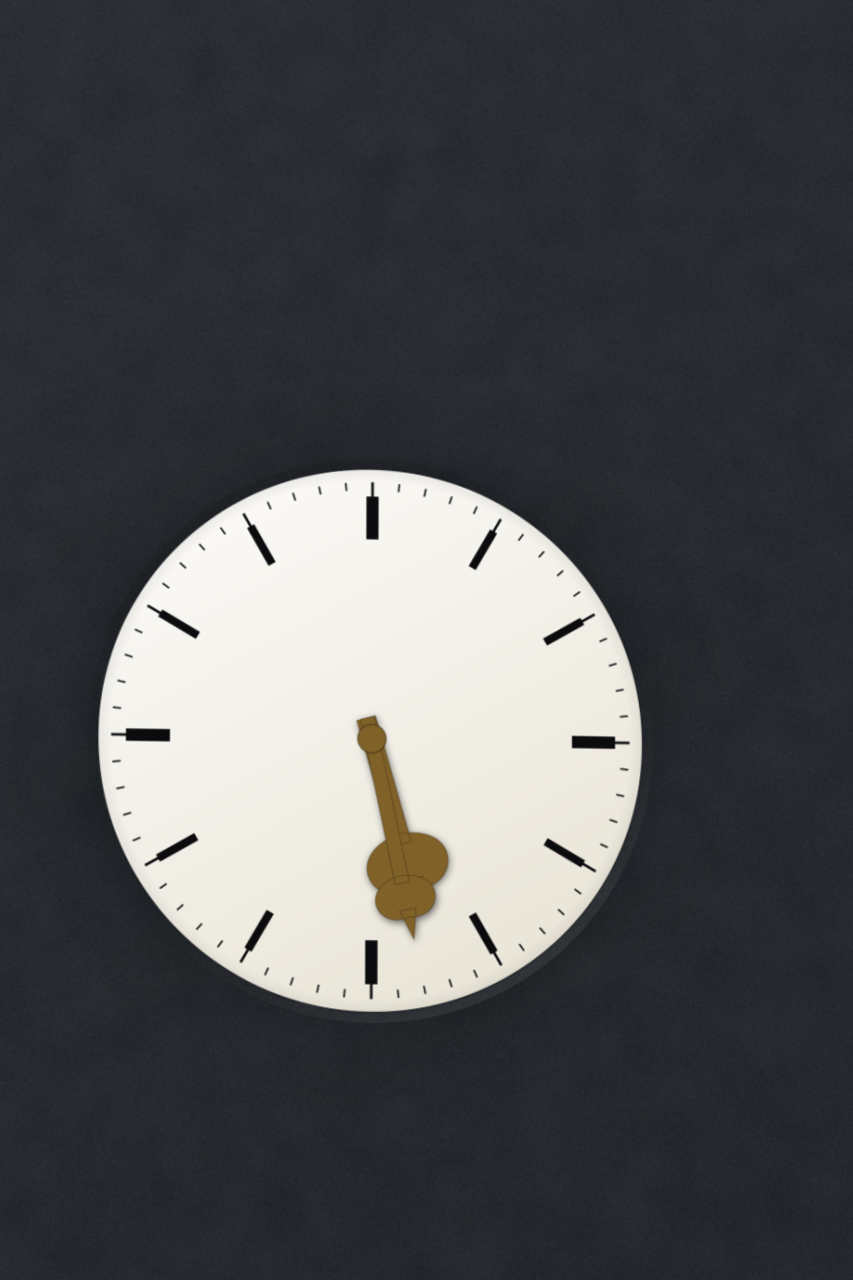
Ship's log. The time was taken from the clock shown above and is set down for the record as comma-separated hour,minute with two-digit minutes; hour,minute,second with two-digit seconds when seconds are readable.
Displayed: 5,28
